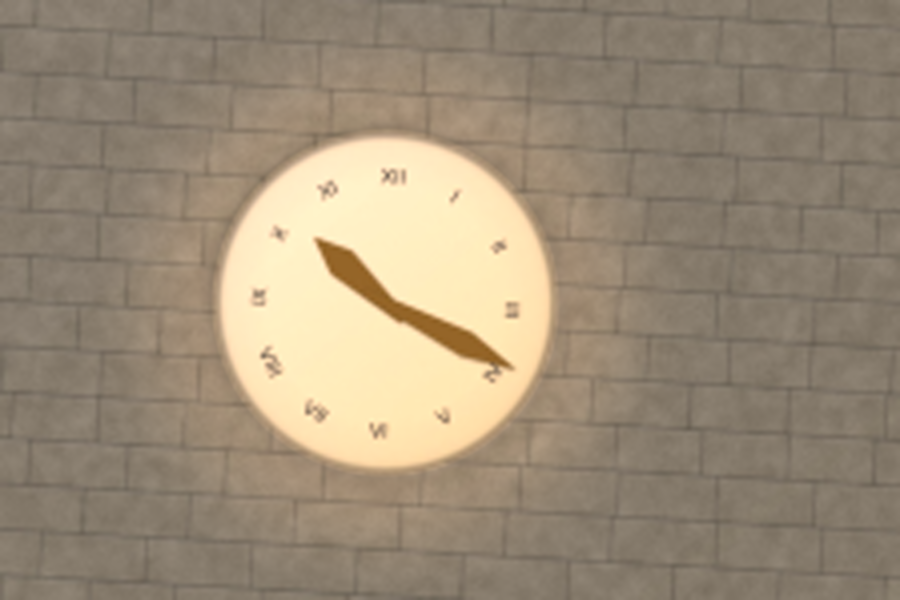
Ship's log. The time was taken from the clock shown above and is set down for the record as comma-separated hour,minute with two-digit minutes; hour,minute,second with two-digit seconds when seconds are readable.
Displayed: 10,19
